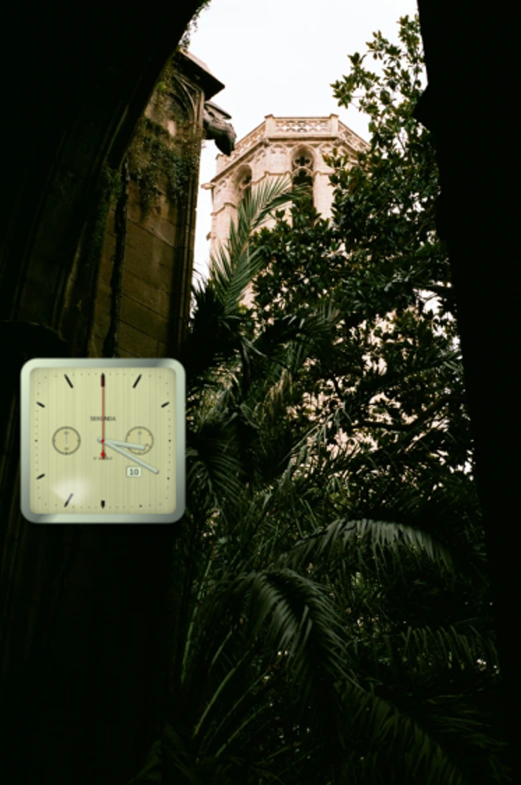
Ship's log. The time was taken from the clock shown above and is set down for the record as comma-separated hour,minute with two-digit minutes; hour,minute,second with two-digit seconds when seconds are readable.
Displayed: 3,20
